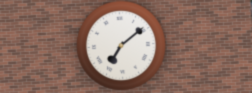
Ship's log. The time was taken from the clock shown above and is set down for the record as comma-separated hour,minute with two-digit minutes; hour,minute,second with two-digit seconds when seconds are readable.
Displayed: 7,09
